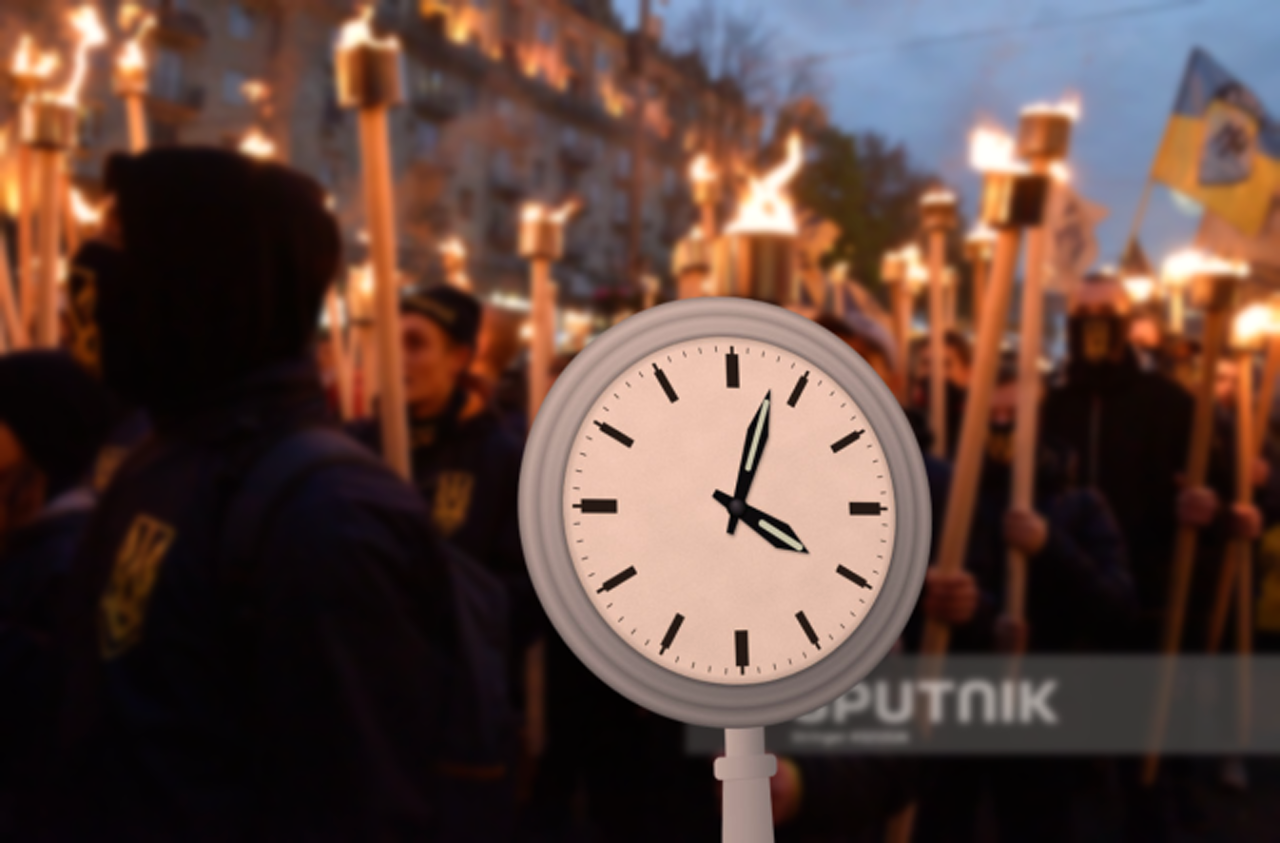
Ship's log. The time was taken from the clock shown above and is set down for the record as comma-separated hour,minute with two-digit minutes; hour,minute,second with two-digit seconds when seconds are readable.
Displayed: 4,03
